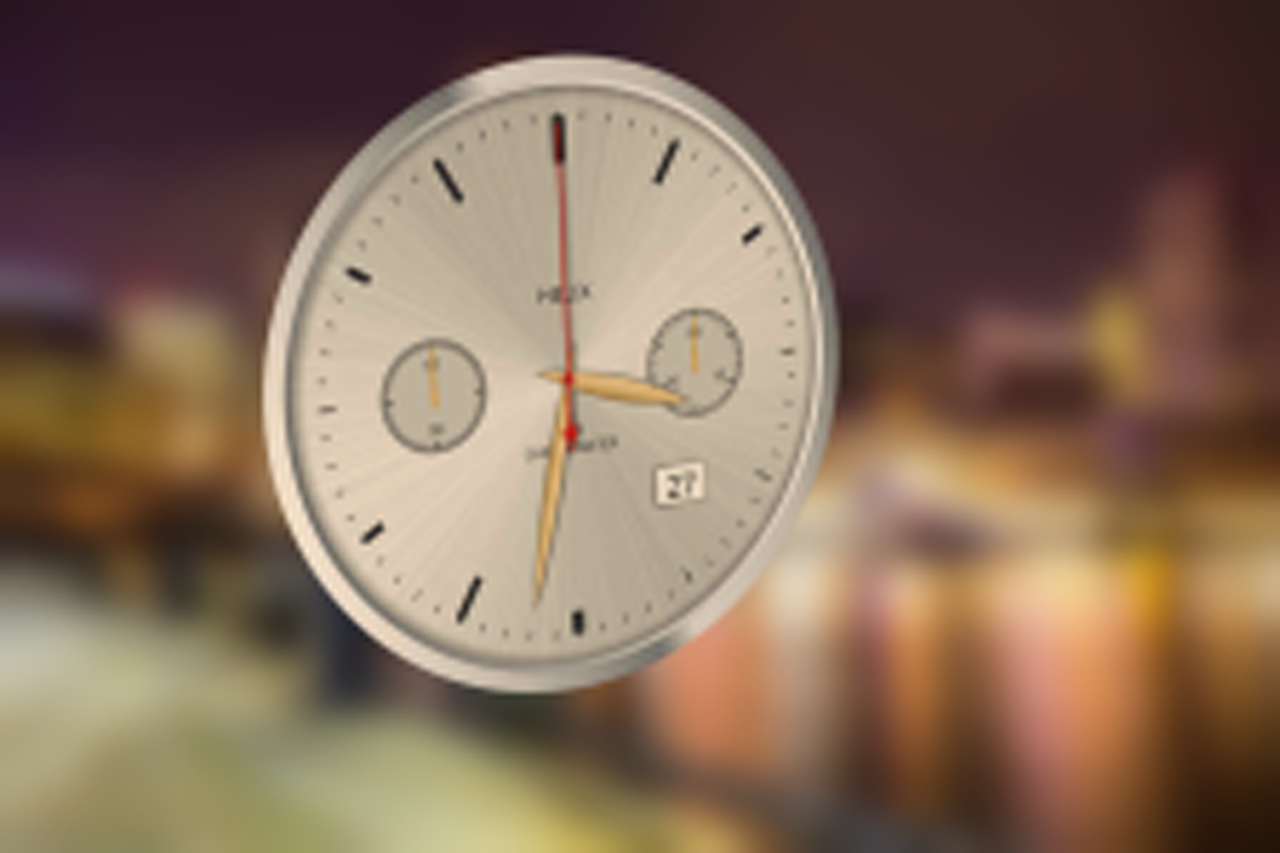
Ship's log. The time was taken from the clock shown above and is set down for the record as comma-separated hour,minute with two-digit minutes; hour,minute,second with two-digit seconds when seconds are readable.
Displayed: 3,32
